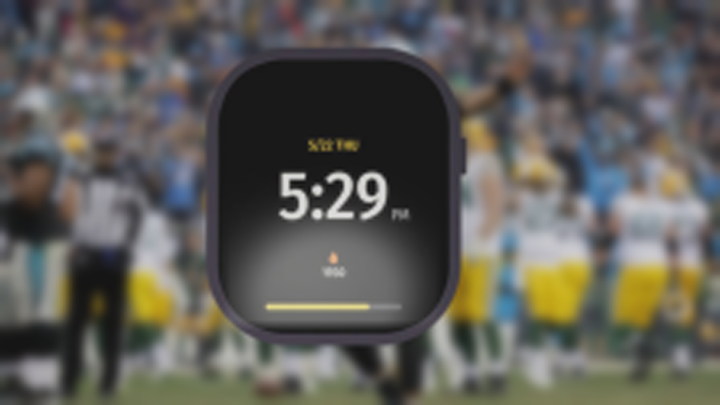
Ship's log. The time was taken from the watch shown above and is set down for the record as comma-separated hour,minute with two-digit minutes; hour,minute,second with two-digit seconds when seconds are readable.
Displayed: 5,29
